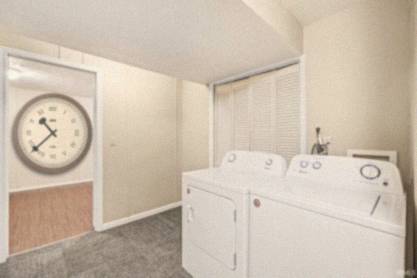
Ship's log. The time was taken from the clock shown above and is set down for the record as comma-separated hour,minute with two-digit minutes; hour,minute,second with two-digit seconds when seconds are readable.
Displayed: 10,38
